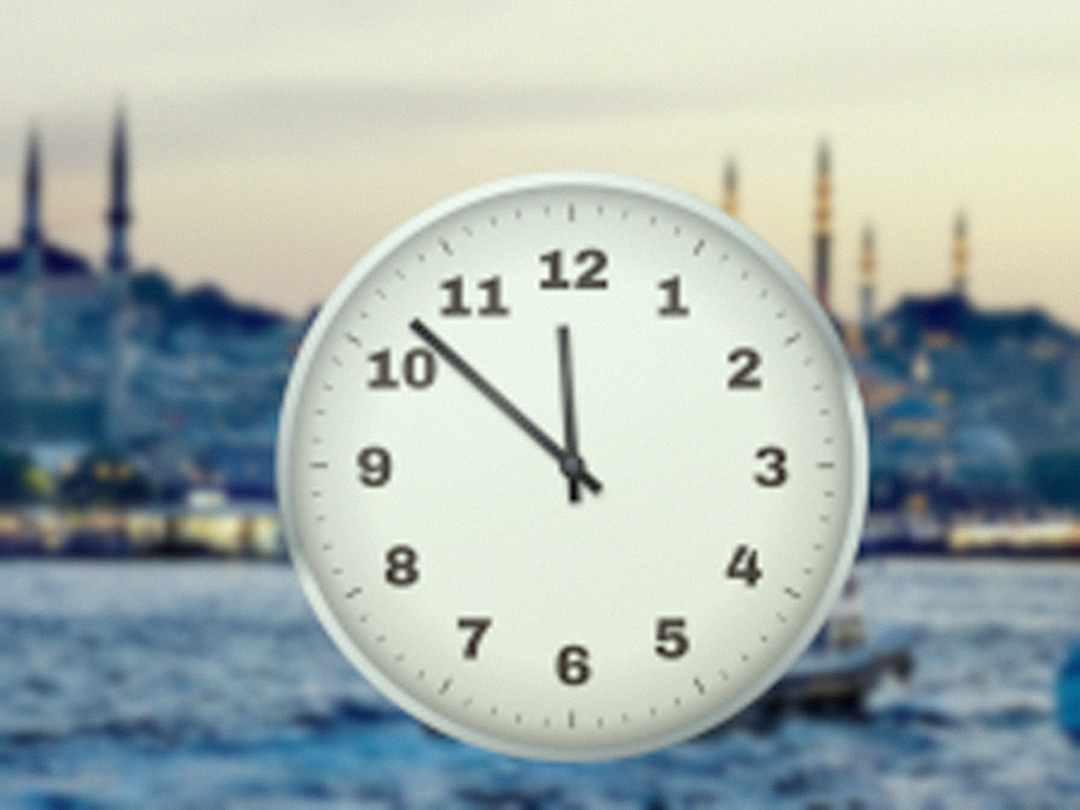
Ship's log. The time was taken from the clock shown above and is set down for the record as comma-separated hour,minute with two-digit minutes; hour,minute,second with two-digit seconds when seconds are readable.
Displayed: 11,52
